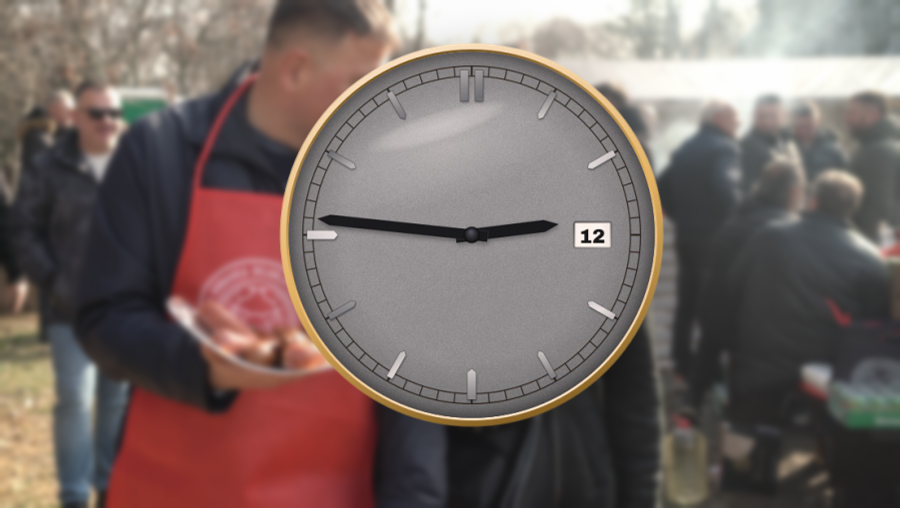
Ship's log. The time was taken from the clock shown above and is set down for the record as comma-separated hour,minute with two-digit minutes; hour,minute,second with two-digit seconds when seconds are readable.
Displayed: 2,46
